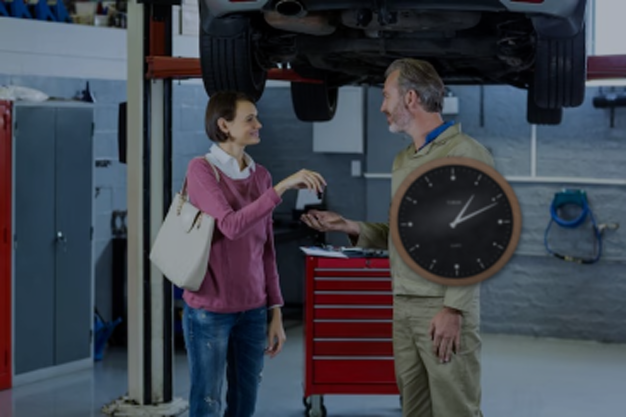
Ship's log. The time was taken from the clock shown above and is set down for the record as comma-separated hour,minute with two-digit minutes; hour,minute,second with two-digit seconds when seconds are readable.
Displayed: 1,11
